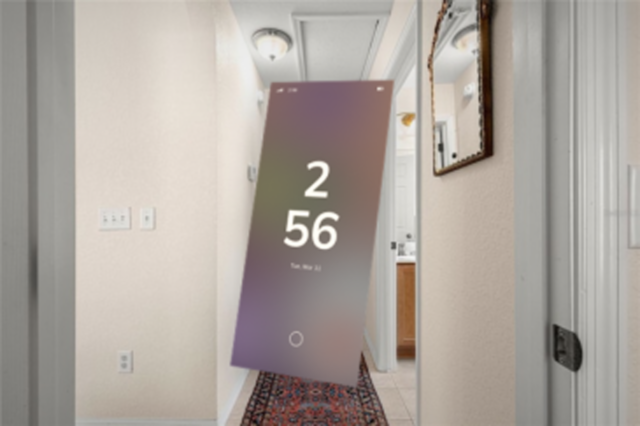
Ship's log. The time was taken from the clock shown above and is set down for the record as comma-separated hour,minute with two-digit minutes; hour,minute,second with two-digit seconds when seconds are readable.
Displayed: 2,56
